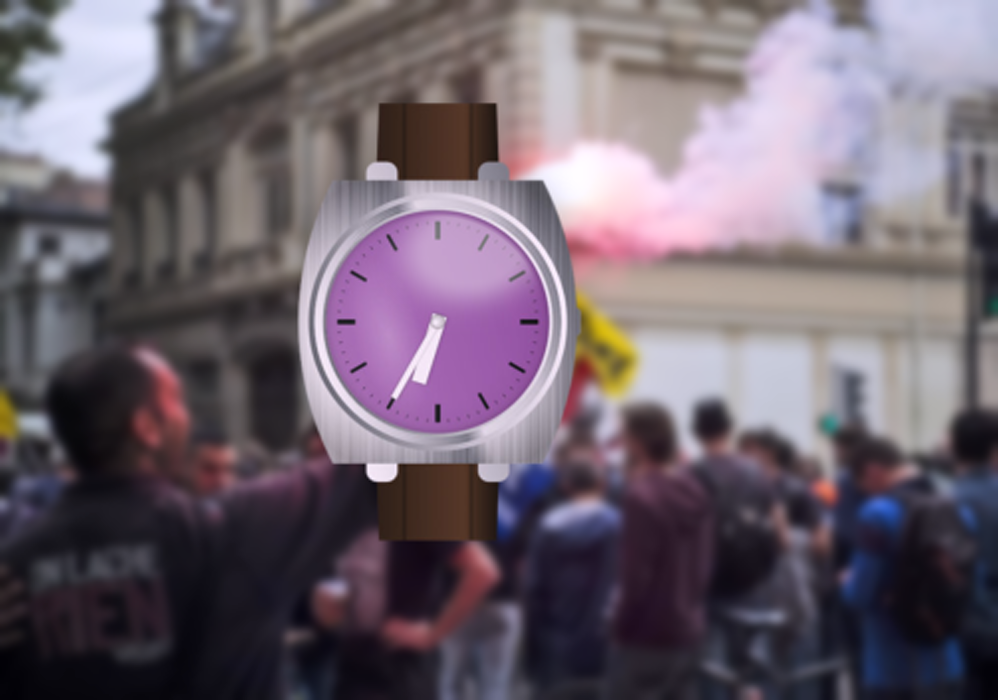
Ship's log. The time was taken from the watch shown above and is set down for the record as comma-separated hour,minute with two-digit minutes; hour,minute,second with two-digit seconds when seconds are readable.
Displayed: 6,35
